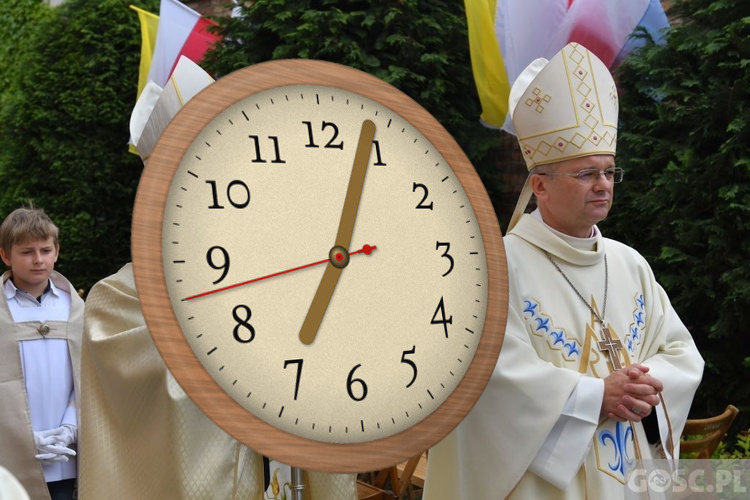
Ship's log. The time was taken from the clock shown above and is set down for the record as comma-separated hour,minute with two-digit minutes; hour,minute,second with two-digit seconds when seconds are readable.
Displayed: 7,03,43
